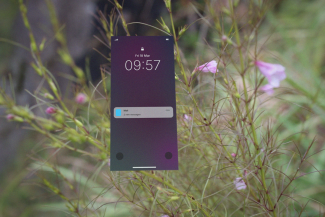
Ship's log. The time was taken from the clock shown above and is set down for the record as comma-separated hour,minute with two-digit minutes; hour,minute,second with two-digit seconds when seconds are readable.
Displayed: 9,57
